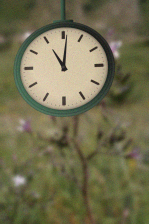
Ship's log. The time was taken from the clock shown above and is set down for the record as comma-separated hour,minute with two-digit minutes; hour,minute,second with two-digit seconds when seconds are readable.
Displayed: 11,01
